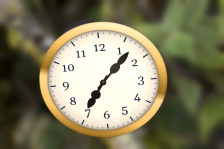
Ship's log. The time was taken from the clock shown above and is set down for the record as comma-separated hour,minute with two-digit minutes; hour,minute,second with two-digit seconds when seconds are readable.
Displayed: 7,07
